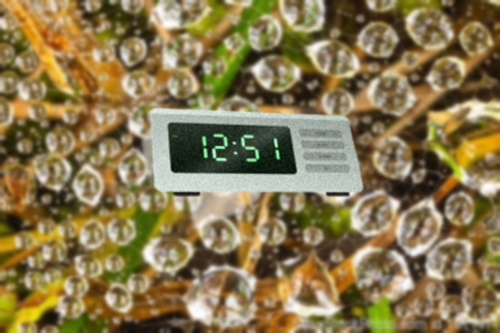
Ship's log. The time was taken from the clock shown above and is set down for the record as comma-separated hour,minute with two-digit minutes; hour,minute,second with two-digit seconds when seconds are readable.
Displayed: 12,51
